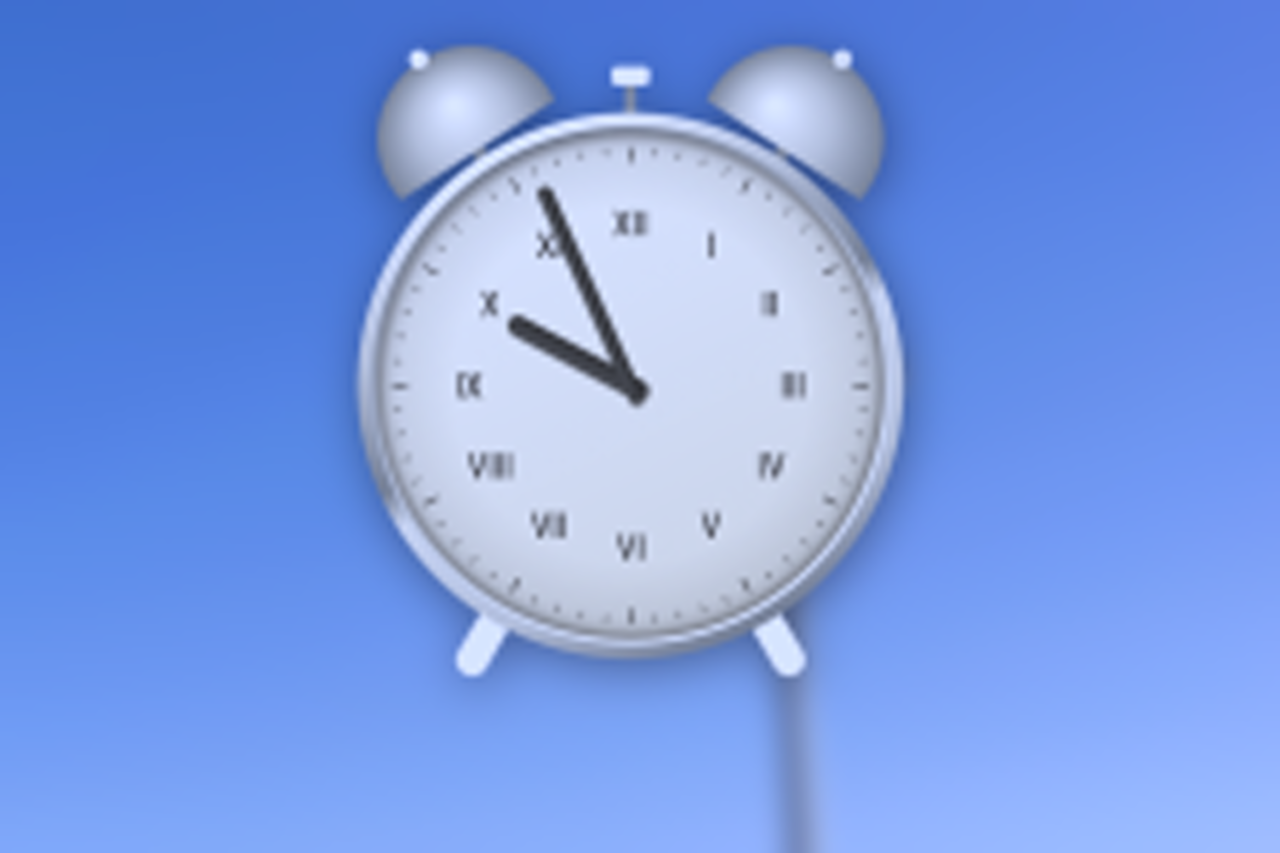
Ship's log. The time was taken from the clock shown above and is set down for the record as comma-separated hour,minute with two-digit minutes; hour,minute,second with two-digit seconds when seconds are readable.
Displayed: 9,56
